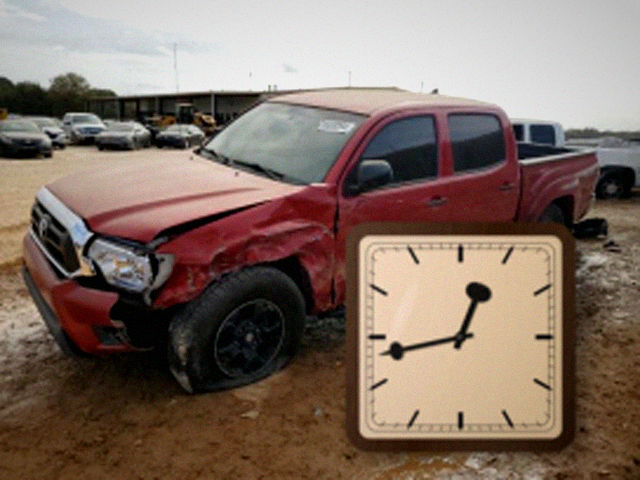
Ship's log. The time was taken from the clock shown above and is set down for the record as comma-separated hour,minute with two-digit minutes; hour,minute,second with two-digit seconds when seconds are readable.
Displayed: 12,43
